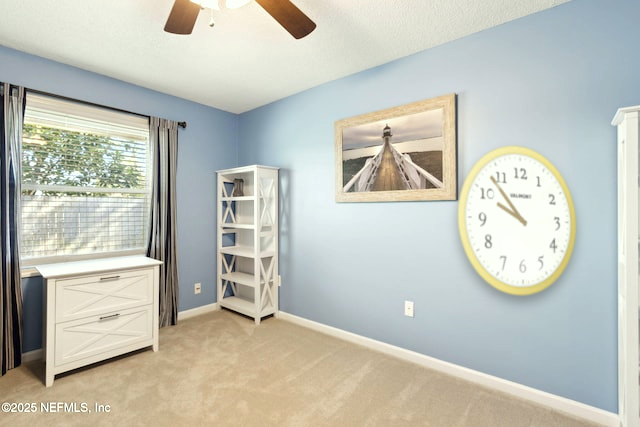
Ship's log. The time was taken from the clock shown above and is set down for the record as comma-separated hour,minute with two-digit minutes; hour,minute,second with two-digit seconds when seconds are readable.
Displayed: 9,53
